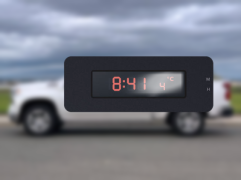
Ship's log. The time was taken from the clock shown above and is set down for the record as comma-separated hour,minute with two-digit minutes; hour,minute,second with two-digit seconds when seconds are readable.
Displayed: 8,41
